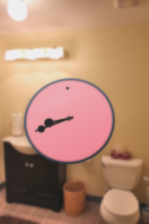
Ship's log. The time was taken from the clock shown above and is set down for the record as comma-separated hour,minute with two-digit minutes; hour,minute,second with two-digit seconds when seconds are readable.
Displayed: 8,42
